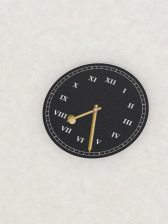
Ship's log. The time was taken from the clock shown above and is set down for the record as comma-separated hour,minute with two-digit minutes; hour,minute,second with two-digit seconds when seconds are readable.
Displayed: 7,27
